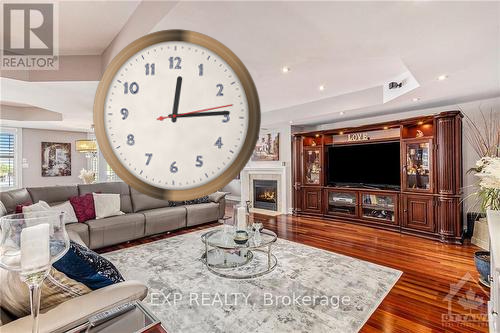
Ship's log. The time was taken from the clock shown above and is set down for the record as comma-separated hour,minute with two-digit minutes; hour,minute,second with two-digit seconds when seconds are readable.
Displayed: 12,14,13
